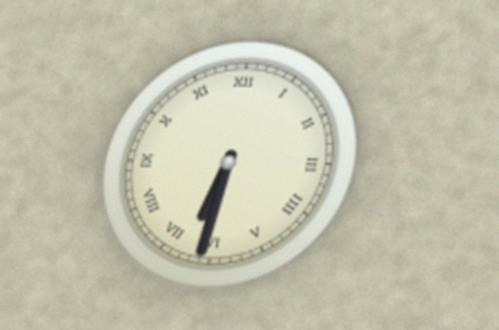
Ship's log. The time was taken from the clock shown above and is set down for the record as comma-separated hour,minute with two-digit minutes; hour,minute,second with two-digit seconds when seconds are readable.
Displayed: 6,31
